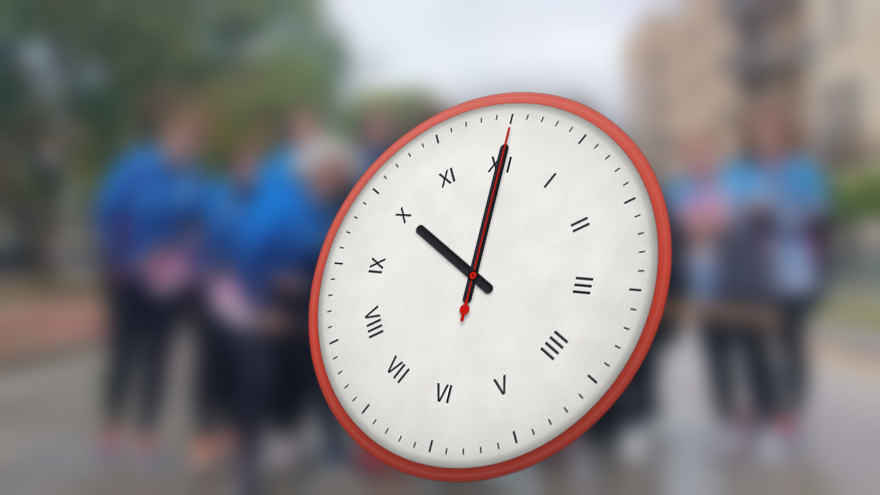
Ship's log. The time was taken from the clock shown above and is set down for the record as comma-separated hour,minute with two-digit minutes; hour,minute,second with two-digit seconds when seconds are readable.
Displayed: 10,00,00
